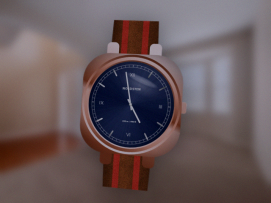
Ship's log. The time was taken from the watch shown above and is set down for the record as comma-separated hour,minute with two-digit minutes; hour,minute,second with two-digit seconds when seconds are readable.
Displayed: 4,58
